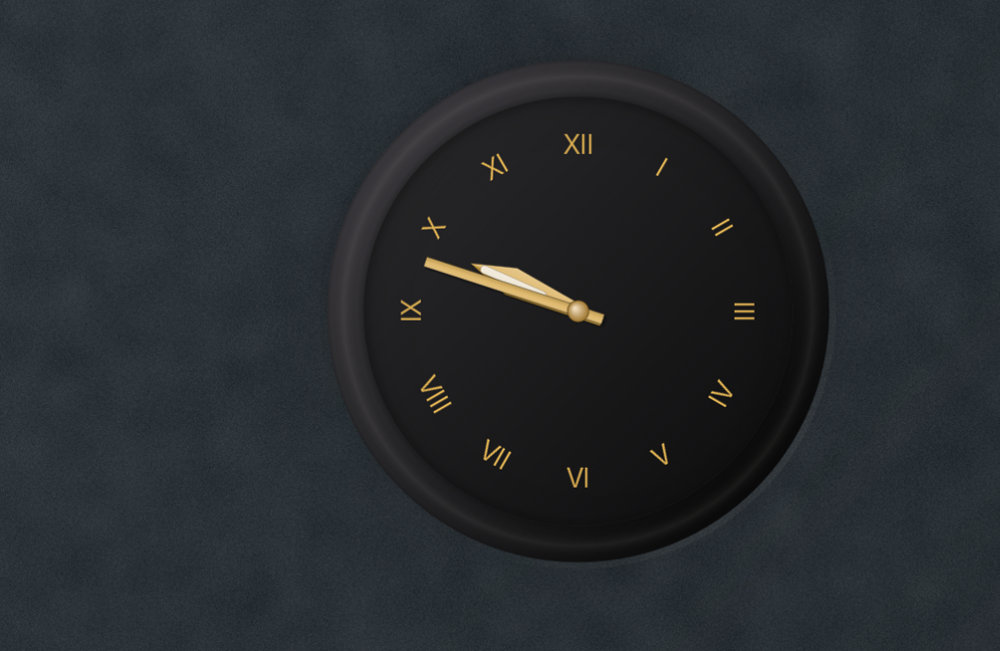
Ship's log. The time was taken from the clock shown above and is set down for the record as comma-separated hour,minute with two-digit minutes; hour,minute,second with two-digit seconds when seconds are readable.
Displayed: 9,48
